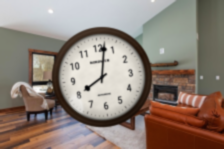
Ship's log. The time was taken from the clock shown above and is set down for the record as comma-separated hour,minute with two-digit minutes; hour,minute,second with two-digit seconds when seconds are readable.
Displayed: 8,02
